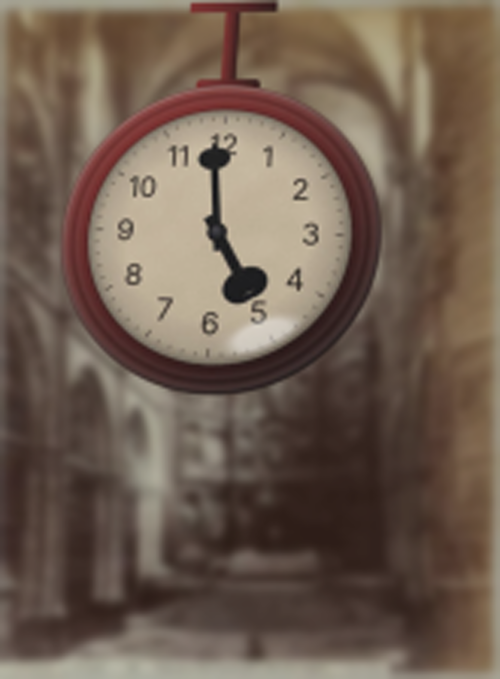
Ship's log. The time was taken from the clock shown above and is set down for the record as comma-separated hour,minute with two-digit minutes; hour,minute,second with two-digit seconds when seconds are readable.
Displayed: 4,59
